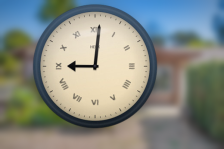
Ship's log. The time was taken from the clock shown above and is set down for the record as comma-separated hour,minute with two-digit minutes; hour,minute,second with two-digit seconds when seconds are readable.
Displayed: 9,01
